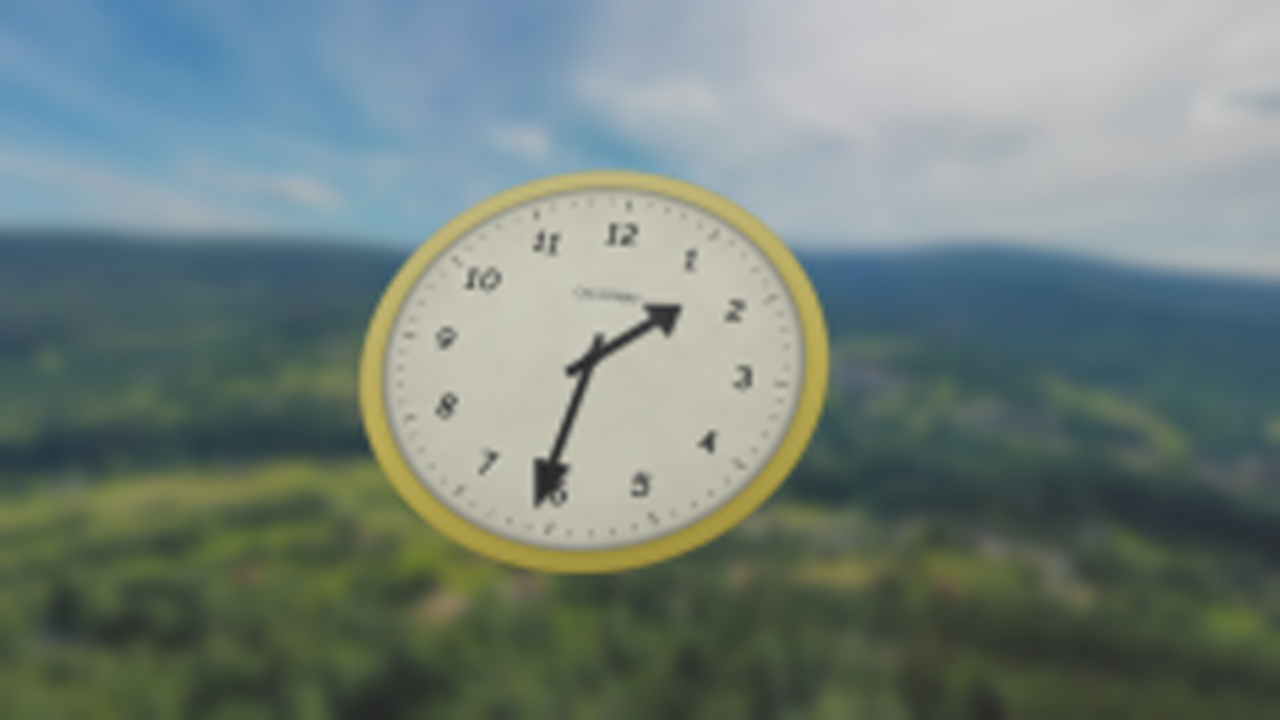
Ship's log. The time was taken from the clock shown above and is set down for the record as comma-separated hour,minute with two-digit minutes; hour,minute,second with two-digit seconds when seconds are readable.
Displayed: 1,31
